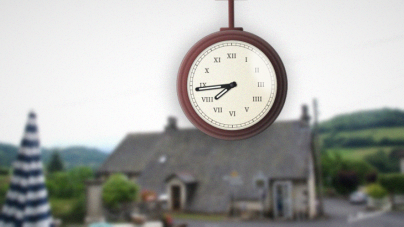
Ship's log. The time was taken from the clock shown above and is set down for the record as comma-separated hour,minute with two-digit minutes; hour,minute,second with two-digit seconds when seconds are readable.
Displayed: 7,44
